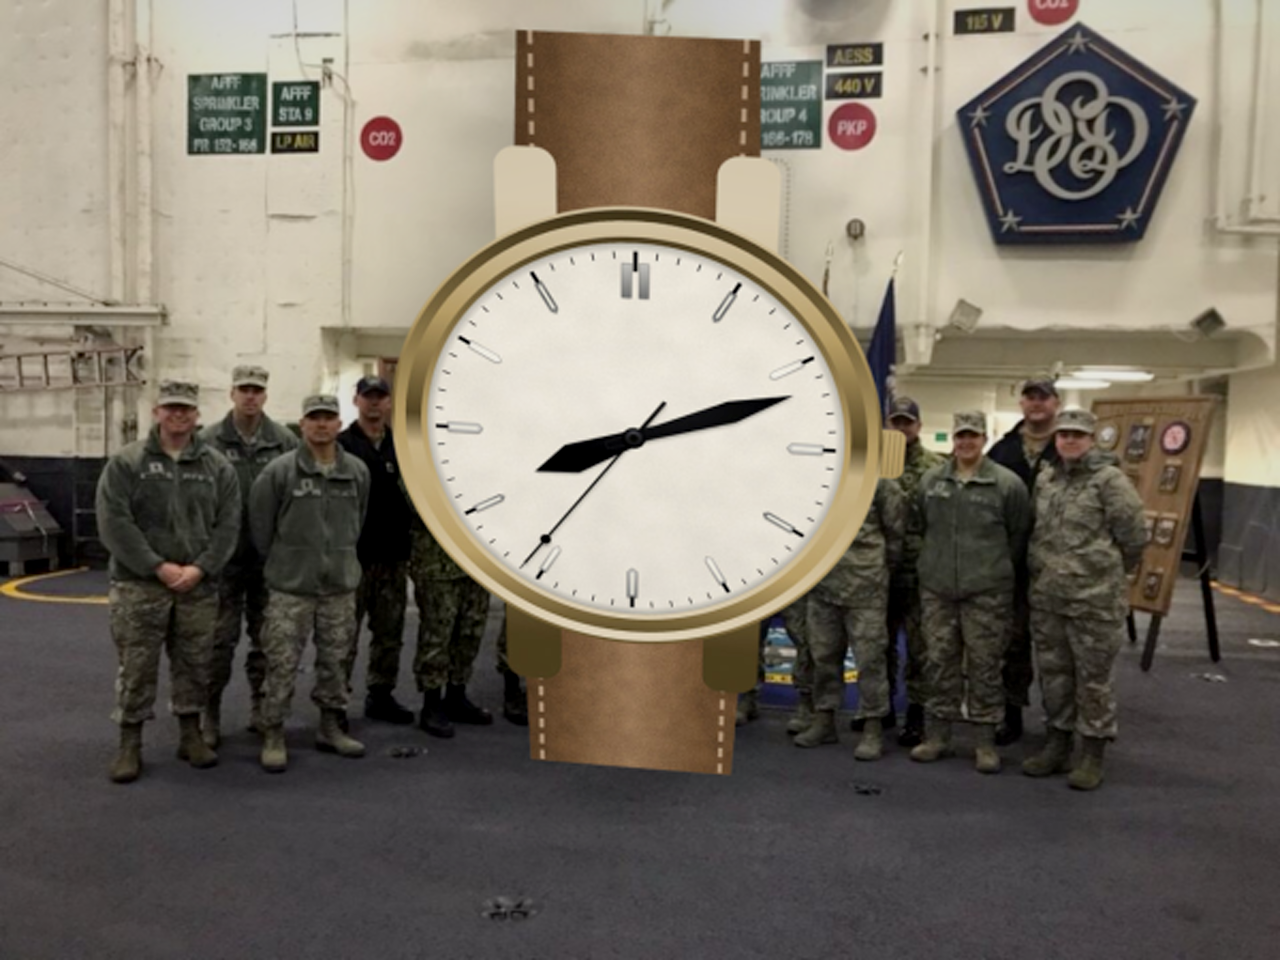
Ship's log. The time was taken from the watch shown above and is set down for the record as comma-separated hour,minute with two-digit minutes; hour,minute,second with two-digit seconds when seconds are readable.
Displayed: 8,11,36
